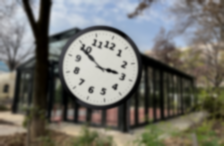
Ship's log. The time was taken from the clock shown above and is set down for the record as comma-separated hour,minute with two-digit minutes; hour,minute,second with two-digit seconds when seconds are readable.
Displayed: 2,49
